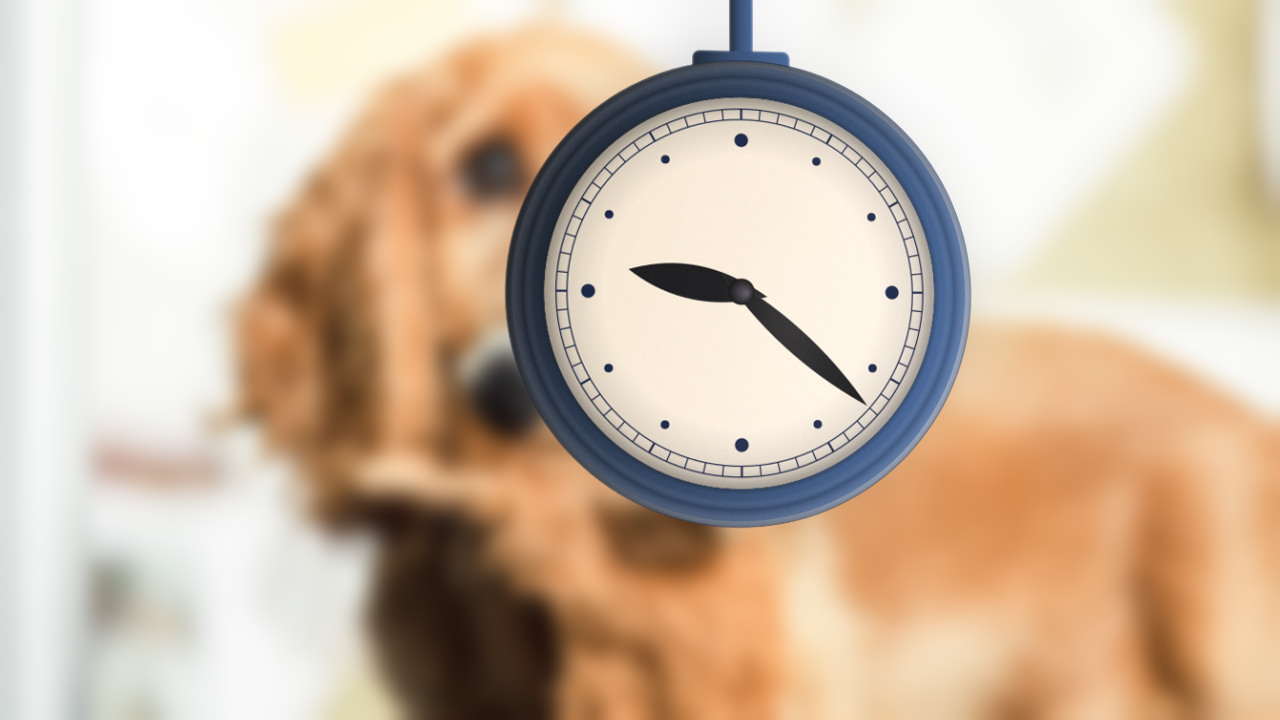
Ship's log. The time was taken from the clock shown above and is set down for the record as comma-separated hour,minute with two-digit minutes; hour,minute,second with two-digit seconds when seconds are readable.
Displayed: 9,22
